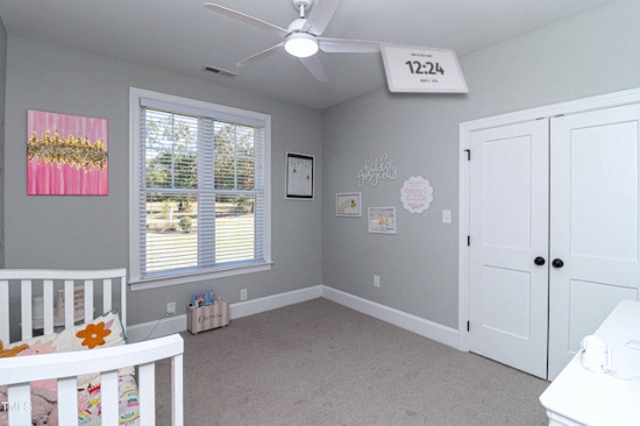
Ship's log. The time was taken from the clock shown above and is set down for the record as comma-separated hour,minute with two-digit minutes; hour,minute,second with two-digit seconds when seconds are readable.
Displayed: 12,24
